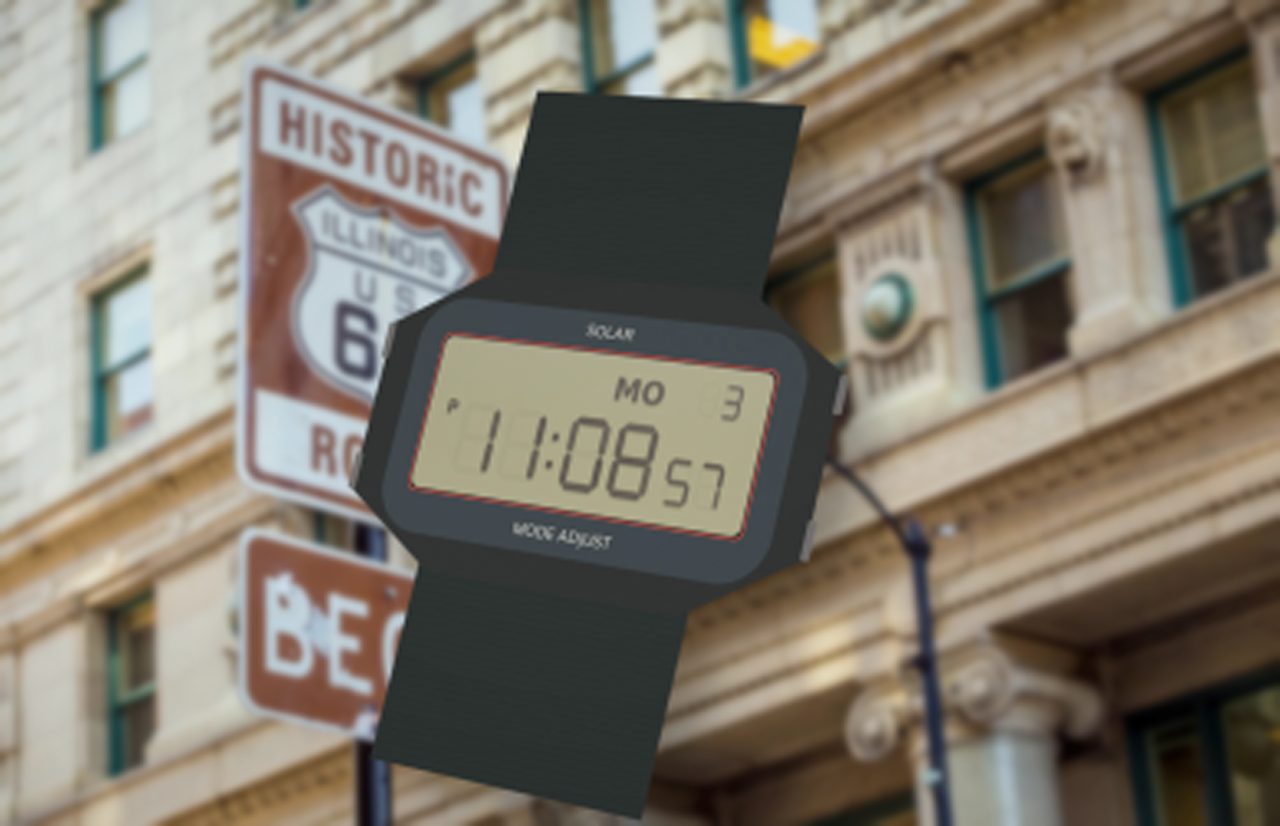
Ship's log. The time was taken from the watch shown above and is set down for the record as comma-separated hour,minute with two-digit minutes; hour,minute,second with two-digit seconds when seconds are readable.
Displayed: 11,08,57
